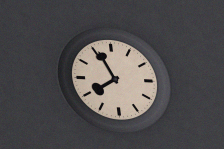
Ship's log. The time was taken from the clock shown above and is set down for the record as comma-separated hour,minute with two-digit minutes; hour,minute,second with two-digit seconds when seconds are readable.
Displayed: 7,56
